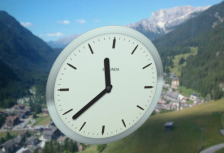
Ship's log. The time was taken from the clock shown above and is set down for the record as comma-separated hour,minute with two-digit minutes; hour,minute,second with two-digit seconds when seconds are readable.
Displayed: 11,38
